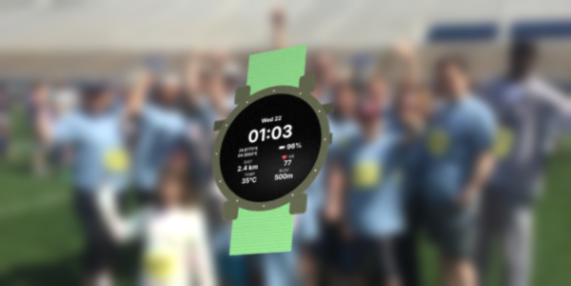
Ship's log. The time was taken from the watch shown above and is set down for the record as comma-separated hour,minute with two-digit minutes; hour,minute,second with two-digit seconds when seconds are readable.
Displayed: 1,03
